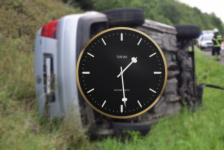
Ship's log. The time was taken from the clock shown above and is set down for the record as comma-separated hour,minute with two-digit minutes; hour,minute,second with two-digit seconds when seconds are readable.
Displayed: 1,29
